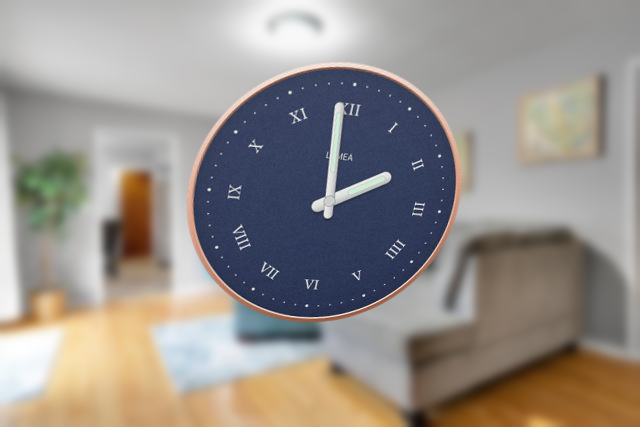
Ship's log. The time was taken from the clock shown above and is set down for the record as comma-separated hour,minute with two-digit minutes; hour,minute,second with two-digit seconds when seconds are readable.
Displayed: 1,59
